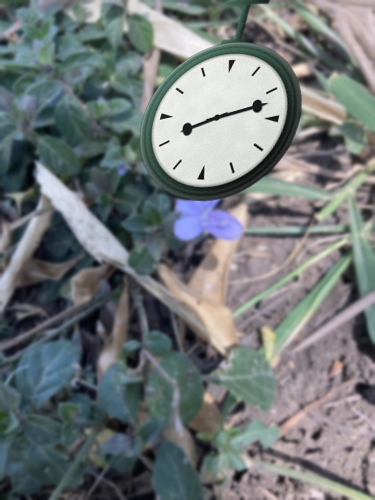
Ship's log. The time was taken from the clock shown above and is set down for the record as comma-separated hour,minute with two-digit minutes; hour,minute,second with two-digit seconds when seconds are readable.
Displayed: 8,12
